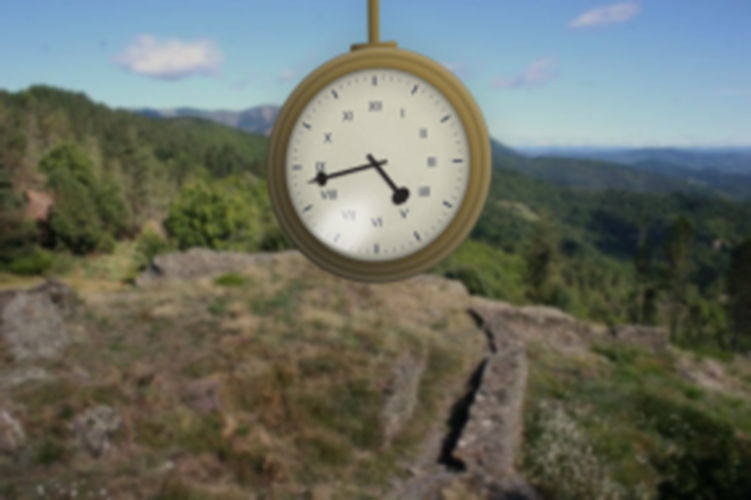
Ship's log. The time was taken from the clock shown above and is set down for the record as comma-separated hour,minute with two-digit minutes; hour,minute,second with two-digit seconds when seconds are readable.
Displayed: 4,43
